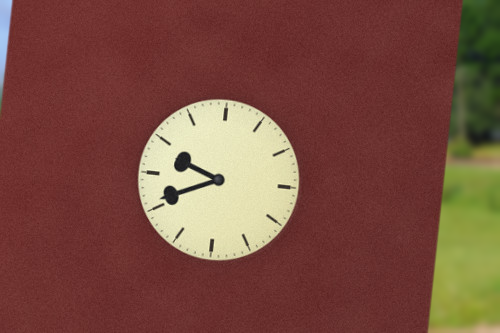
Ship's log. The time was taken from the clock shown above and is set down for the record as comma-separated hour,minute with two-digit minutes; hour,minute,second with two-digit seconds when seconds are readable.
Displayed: 9,41
